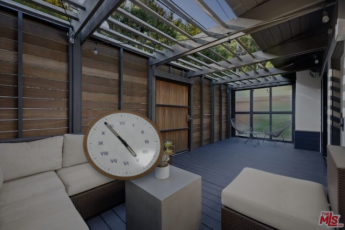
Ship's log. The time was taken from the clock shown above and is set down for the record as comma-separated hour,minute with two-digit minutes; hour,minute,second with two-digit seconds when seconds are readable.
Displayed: 4,54
